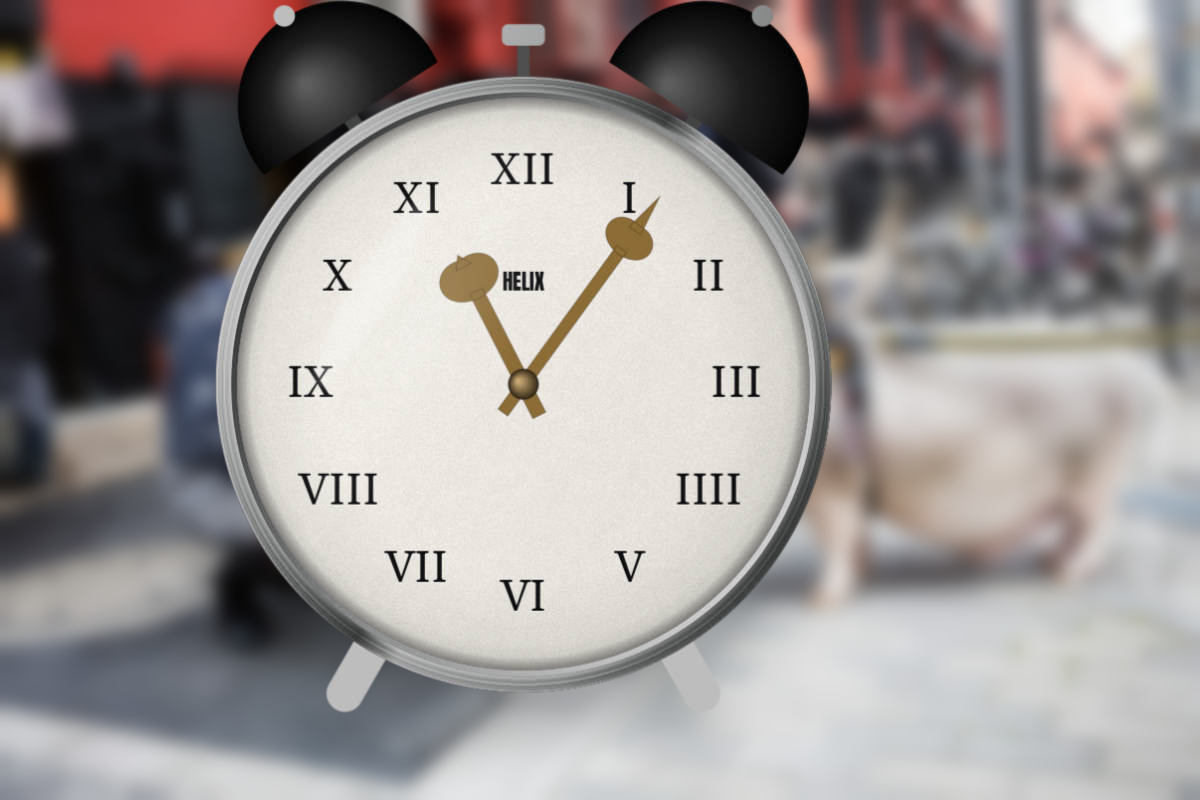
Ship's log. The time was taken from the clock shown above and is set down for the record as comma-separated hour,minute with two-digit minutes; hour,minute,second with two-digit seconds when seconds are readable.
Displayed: 11,06
